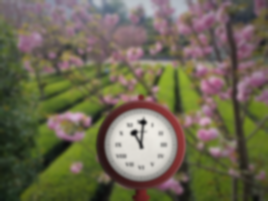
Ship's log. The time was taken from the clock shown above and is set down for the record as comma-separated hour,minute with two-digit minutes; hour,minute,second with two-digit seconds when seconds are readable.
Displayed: 11,01
